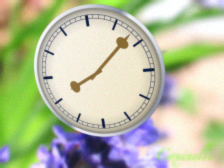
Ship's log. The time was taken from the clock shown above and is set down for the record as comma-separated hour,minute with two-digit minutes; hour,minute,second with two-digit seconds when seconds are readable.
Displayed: 8,08
